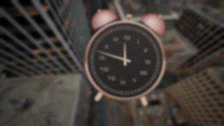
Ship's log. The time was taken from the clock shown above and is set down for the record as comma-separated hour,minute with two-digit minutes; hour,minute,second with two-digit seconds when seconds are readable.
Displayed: 11,47
